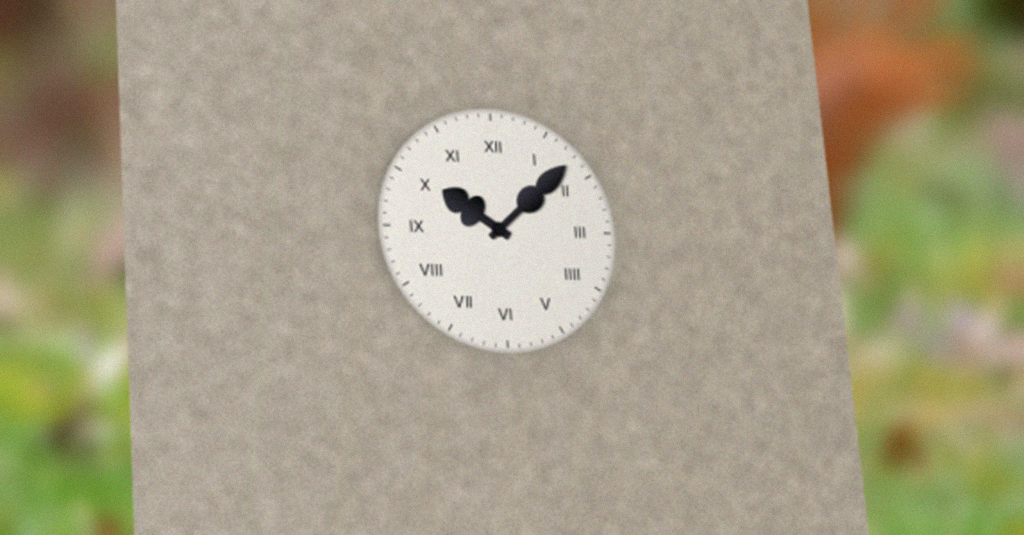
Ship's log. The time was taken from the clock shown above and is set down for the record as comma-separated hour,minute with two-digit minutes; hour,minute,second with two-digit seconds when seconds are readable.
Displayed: 10,08
